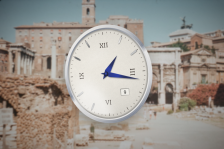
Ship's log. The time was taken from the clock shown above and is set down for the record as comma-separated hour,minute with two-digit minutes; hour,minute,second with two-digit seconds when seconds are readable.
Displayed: 1,17
